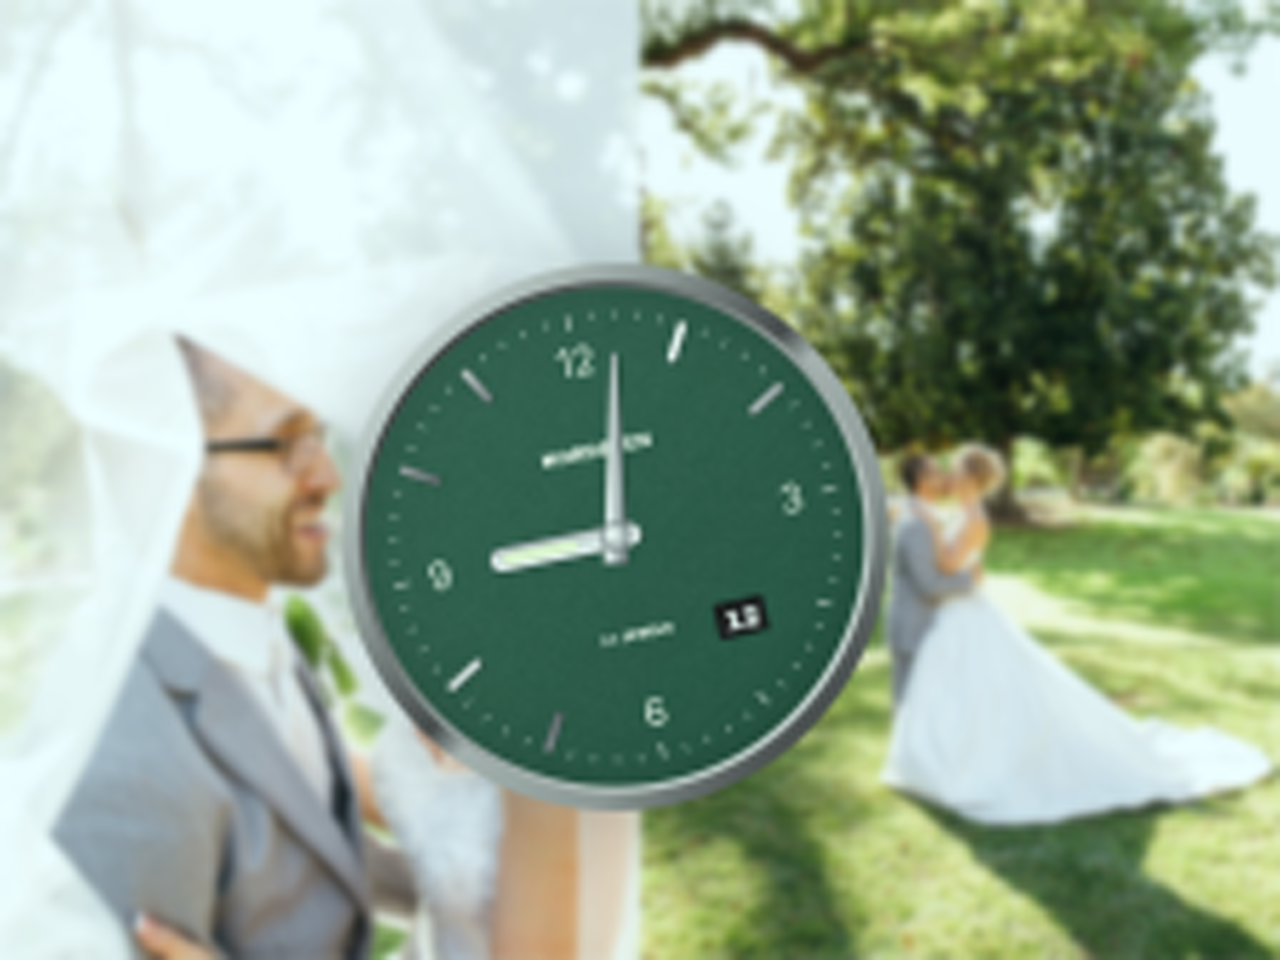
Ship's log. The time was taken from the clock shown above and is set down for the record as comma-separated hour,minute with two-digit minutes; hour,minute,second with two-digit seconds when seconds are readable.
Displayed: 9,02
